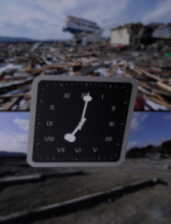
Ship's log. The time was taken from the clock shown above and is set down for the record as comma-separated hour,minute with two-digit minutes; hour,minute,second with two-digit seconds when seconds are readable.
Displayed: 7,01
